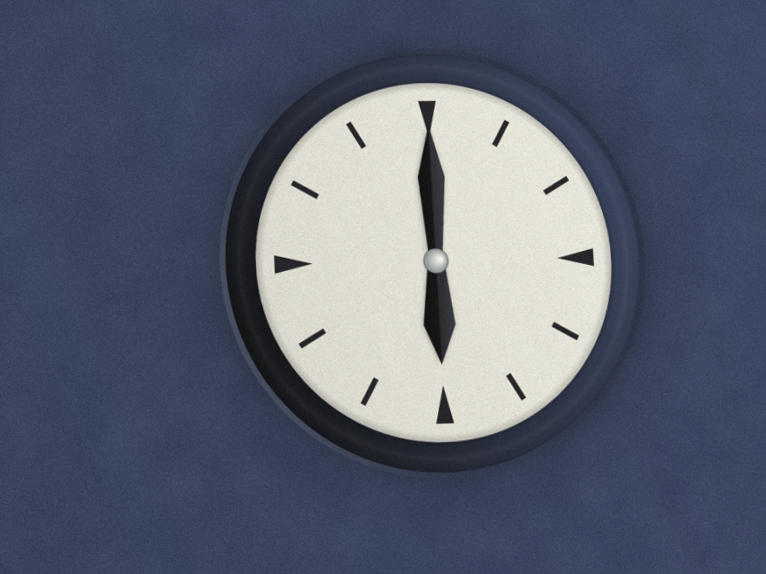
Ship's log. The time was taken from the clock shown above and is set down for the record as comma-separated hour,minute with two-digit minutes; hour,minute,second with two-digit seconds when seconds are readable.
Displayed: 6,00
